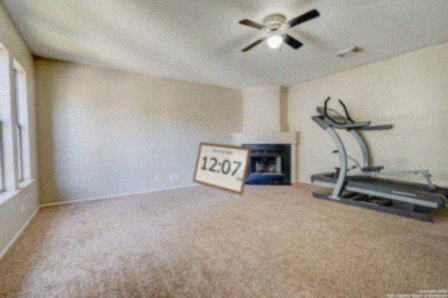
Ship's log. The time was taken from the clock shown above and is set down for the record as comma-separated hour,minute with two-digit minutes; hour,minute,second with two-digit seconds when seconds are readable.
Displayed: 12,07
